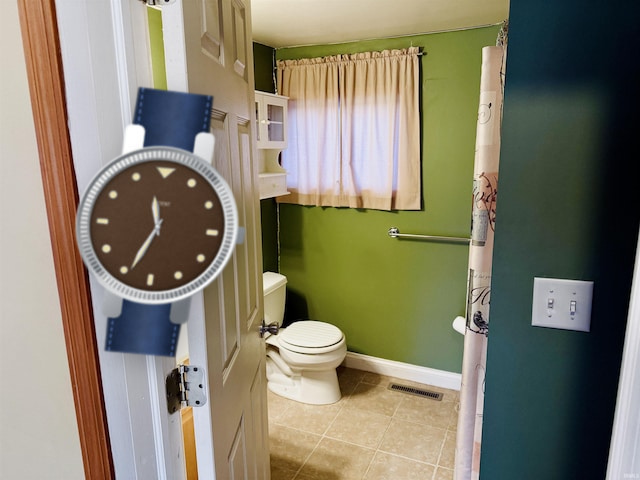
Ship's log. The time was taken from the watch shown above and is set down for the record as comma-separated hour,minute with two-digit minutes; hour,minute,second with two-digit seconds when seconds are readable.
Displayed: 11,34
